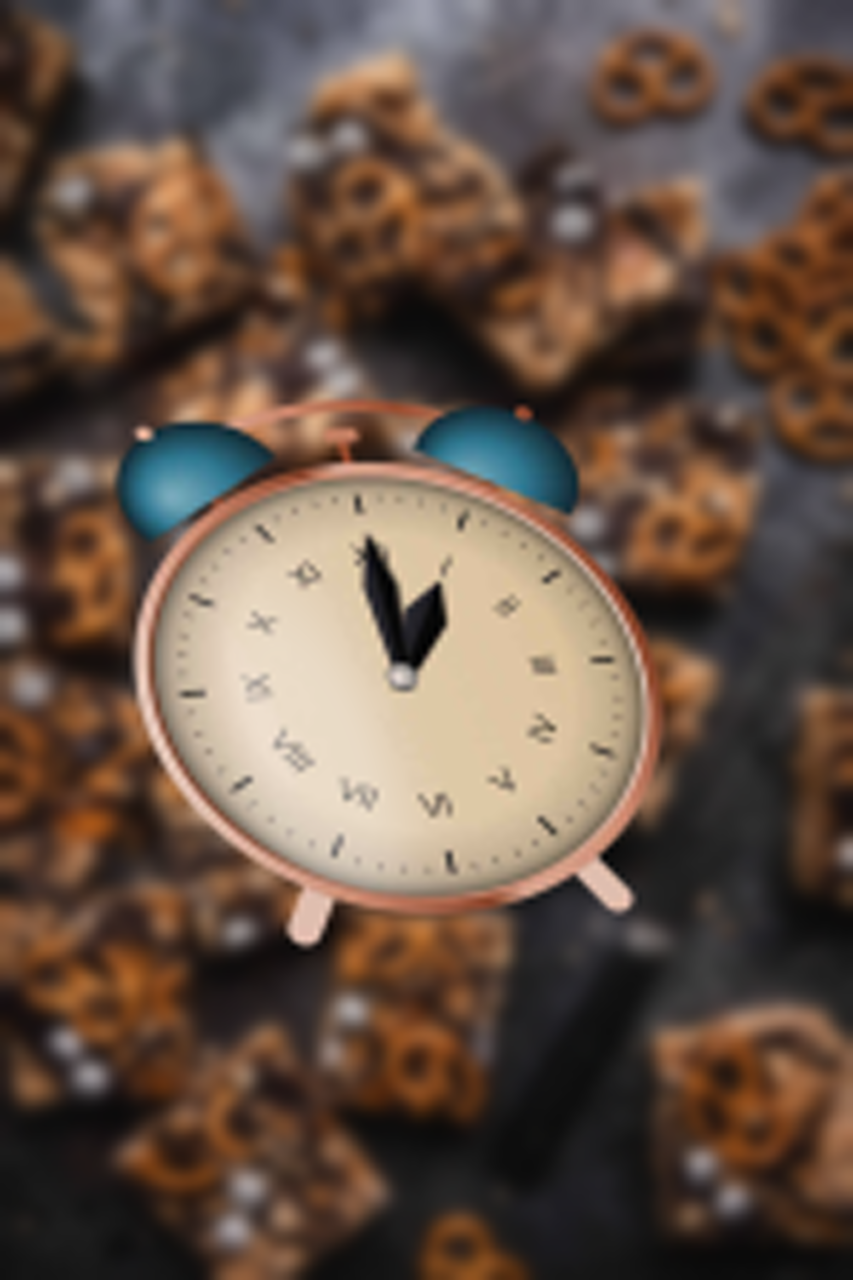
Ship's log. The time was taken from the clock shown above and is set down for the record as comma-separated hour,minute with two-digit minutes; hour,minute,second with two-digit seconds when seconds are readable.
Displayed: 1,00
